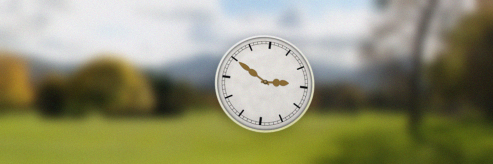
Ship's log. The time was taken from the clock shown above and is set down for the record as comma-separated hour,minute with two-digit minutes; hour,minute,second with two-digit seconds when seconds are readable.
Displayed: 2,50
